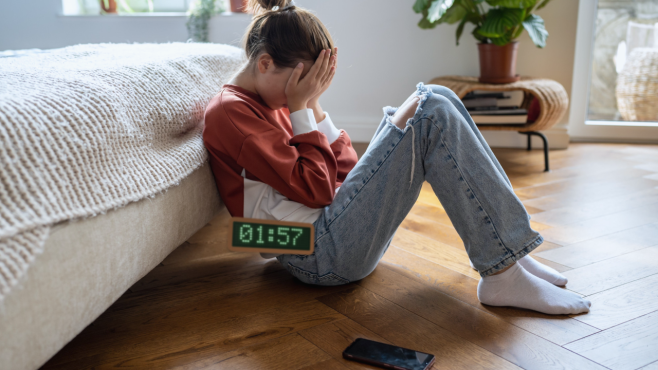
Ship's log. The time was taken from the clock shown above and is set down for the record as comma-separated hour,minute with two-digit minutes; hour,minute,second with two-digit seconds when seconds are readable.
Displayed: 1,57
